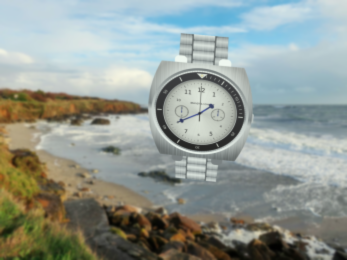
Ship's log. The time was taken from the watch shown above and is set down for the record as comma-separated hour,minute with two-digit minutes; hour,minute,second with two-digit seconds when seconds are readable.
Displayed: 1,40
